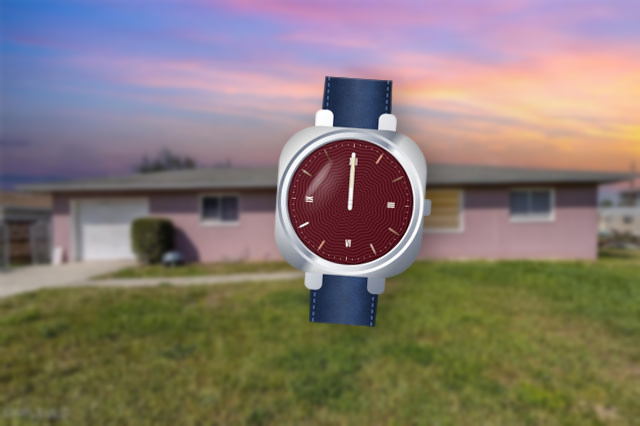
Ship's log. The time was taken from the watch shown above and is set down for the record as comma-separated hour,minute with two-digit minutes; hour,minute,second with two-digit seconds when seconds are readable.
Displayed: 12,00
